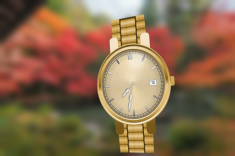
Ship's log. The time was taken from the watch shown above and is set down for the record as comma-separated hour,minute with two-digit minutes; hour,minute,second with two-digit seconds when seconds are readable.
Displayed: 7,32
